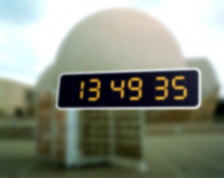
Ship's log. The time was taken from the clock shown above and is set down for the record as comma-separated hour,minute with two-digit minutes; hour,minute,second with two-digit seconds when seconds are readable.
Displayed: 13,49,35
